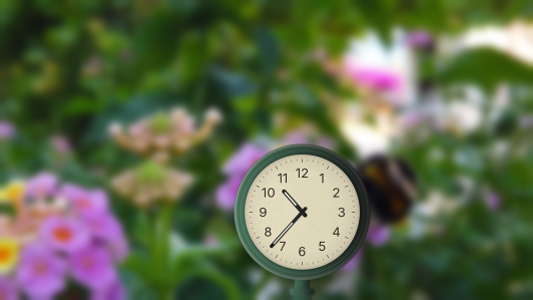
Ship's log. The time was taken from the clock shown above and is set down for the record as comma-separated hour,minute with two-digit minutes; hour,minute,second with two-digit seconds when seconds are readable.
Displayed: 10,37
